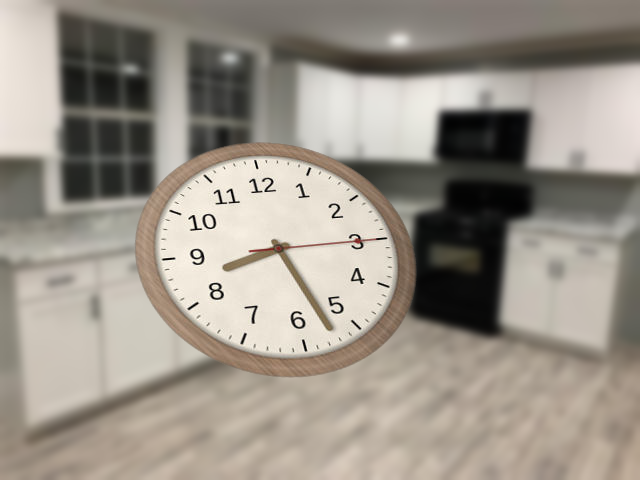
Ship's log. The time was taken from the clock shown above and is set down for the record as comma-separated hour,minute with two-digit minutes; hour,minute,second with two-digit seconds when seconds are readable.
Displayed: 8,27,15
